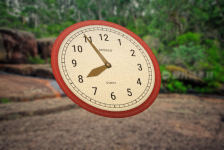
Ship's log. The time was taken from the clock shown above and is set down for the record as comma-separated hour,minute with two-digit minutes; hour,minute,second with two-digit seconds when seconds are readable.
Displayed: 7,55
